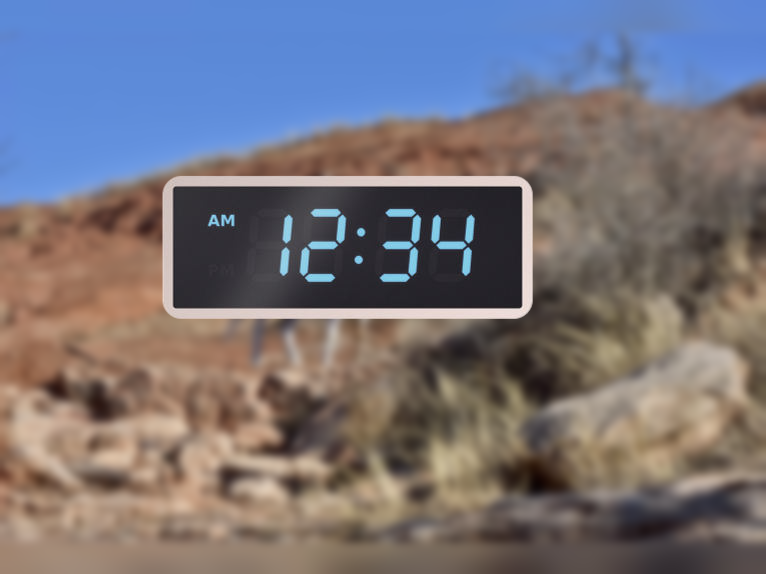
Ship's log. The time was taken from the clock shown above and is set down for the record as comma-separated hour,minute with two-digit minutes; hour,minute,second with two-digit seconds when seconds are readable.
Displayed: 12,34
